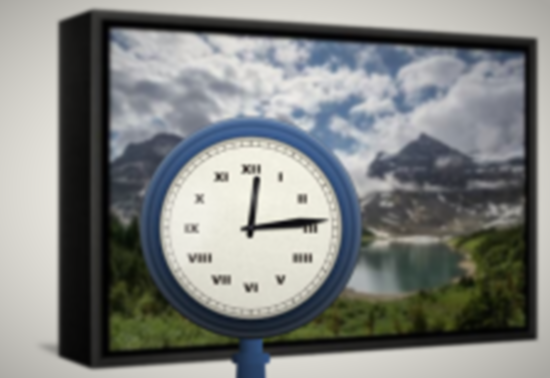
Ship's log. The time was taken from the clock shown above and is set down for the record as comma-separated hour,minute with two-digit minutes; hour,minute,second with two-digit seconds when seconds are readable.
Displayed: 12,14
